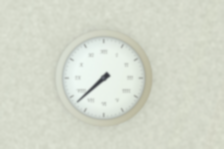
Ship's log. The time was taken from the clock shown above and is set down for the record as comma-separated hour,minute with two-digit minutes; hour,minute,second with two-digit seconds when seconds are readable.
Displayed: 7,38
